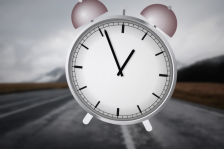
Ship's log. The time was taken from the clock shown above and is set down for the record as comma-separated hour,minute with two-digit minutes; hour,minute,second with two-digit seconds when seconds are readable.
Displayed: 12,56
